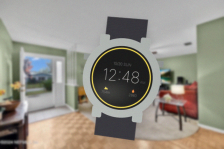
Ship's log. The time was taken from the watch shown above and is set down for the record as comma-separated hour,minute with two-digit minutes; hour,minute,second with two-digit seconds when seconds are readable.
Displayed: 12,48
